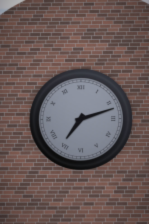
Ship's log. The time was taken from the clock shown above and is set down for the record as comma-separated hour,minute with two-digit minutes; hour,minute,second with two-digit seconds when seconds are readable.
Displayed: 7,12
